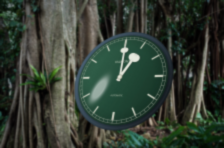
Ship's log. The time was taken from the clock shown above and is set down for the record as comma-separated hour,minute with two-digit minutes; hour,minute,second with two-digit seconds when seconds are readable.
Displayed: 1,00
